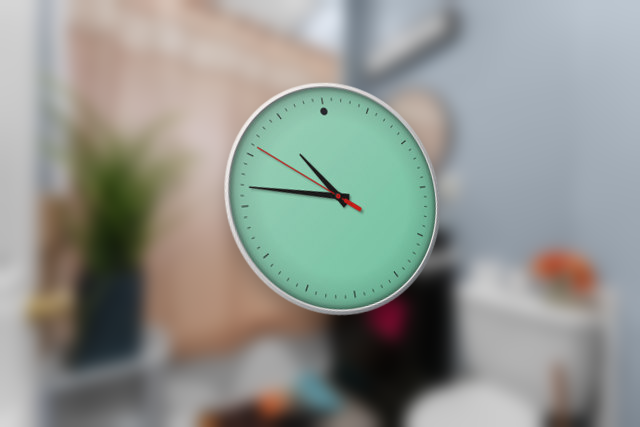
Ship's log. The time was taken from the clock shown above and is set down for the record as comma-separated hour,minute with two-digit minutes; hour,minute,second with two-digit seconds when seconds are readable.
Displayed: 10,46,51
